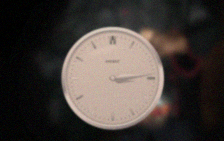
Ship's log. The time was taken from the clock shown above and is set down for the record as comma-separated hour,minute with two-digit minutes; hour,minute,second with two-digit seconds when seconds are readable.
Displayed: 3,14
